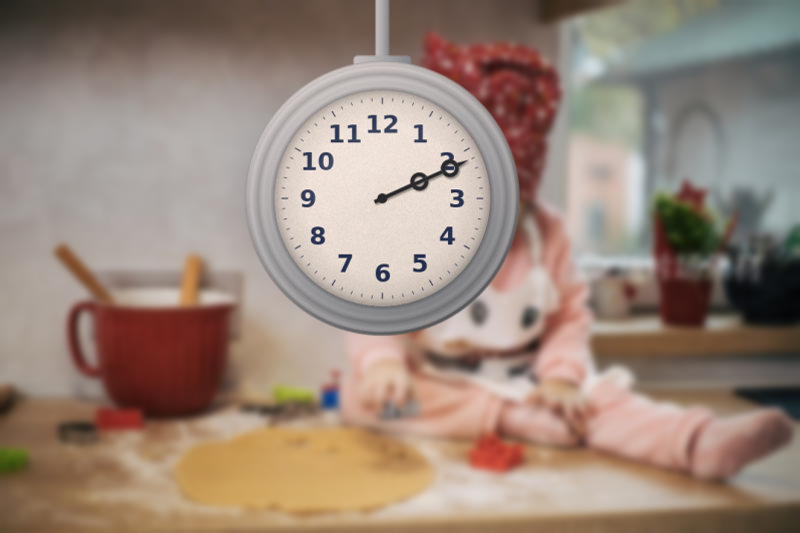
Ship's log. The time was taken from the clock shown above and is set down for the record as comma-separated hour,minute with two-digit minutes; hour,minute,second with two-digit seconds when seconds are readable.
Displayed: 2,11
